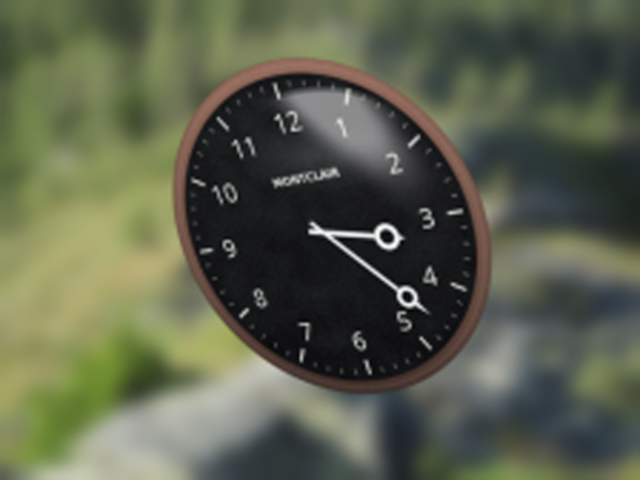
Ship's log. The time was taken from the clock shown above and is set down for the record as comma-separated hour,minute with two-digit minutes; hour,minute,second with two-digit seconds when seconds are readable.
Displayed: 3,23
